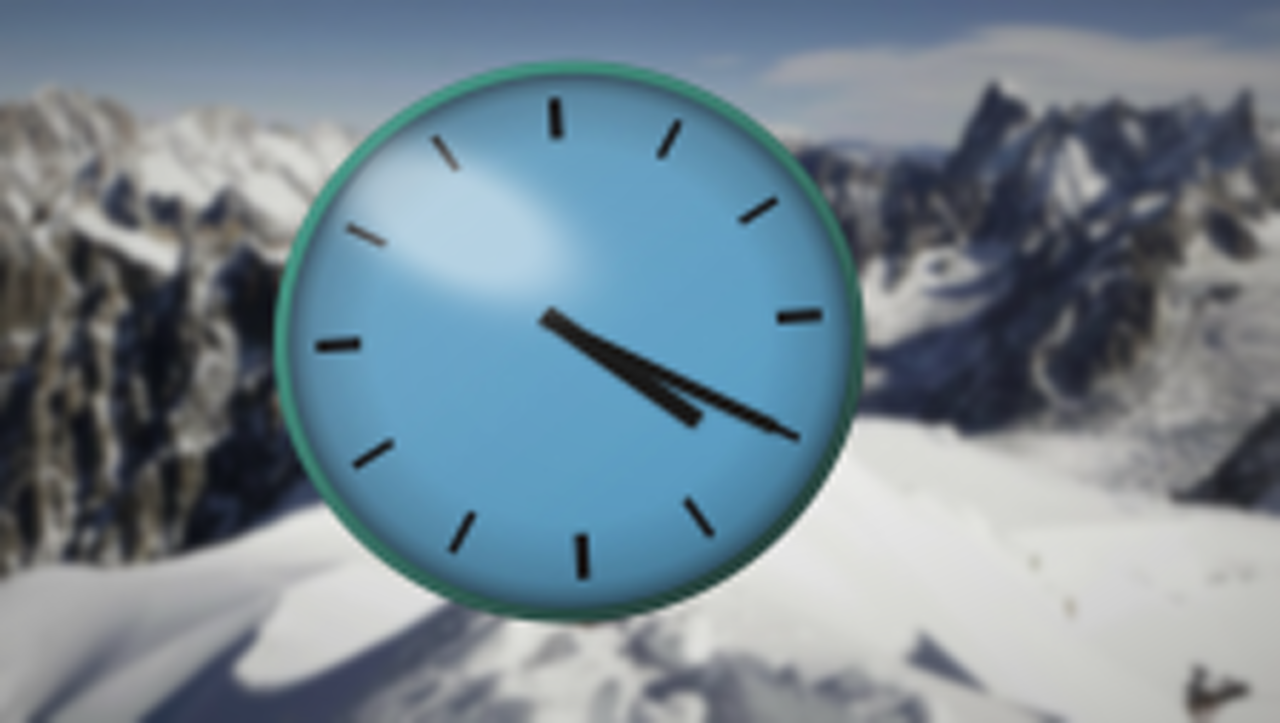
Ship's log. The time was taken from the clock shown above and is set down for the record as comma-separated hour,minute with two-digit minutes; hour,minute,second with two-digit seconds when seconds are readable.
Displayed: 4,20
